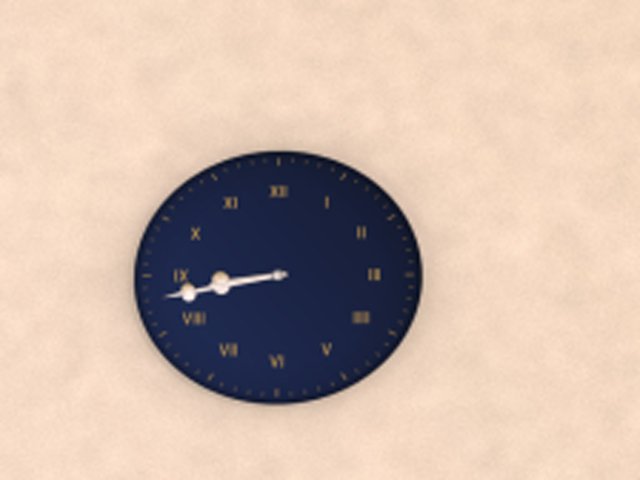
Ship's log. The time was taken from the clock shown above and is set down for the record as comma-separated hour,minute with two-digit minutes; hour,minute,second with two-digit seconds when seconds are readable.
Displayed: 8,43
